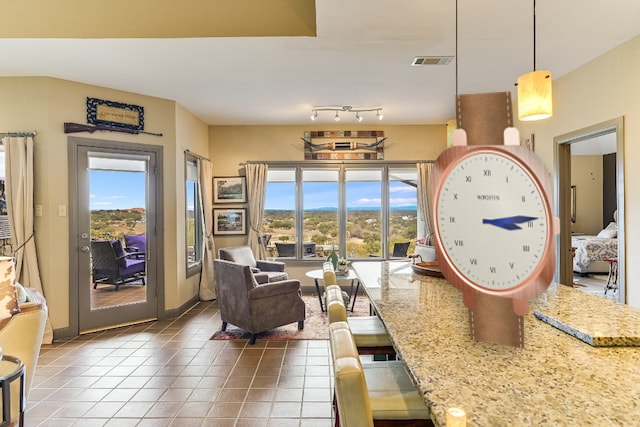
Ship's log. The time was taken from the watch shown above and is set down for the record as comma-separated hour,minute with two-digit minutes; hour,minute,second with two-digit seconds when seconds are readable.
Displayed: 3,14
